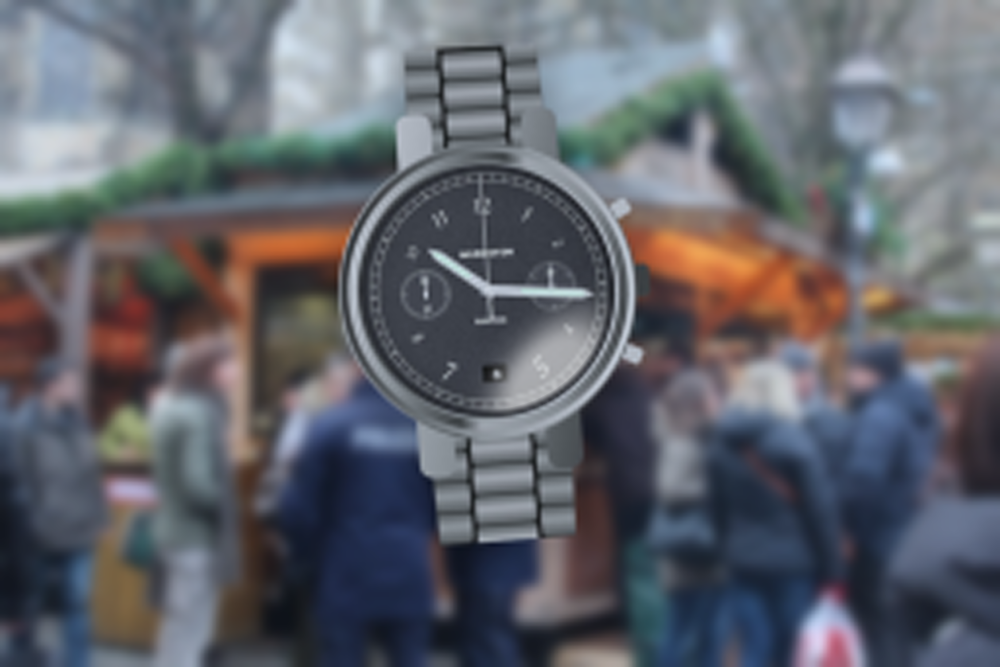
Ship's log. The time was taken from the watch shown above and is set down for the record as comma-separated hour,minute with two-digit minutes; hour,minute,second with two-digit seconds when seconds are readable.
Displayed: 10,16
